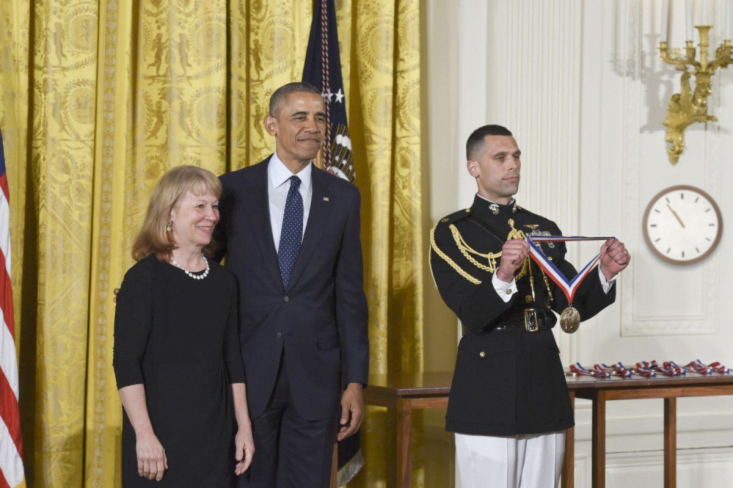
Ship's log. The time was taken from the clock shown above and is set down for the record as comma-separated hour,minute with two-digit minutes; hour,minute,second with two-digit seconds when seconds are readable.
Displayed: 10,54
